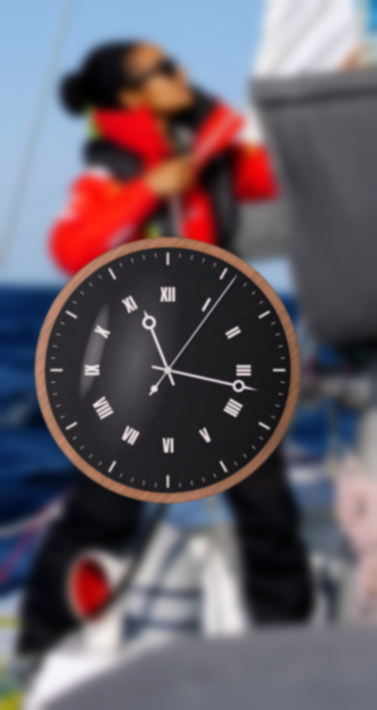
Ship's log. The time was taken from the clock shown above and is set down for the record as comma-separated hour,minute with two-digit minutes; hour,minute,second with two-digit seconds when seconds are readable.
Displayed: 11,17,06
